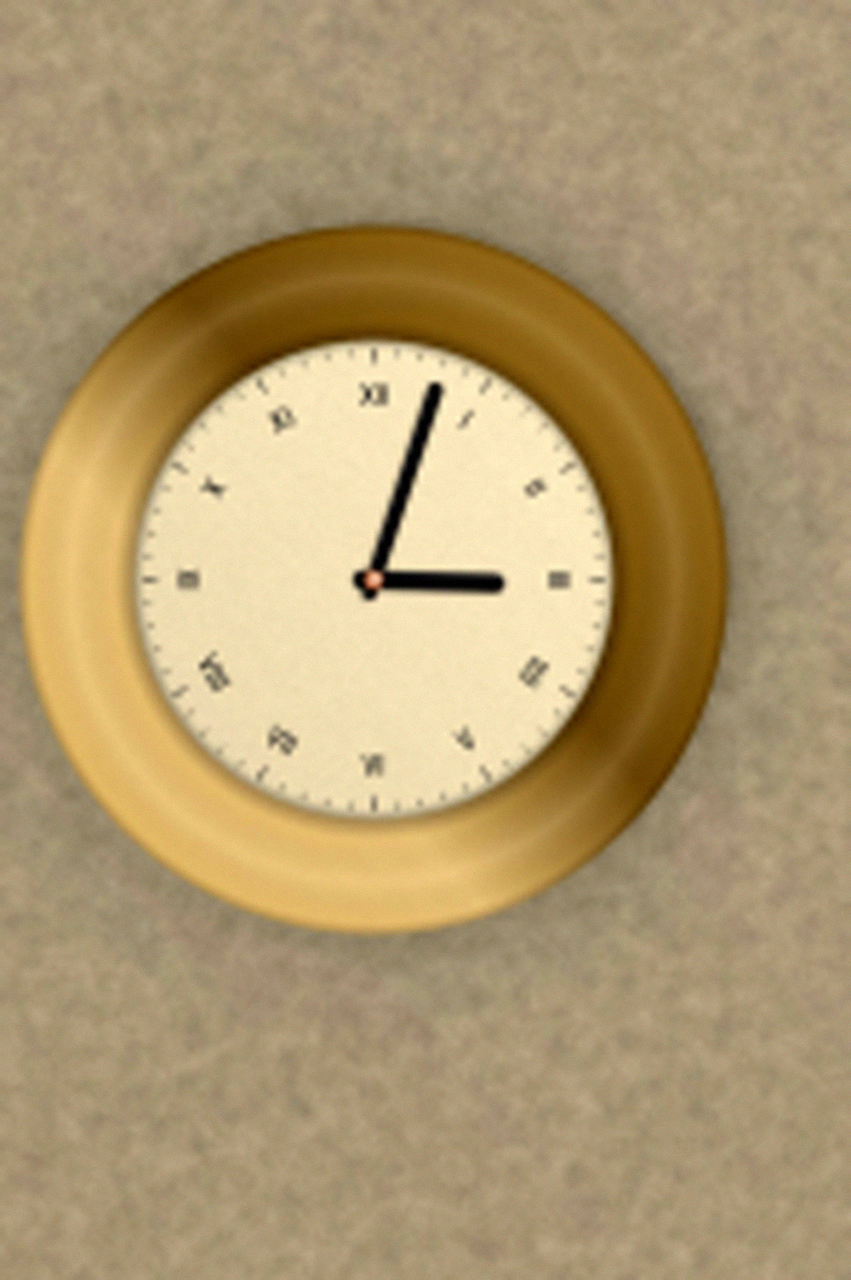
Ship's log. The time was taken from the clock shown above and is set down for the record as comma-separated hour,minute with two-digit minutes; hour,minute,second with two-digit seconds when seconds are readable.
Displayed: 3,03
